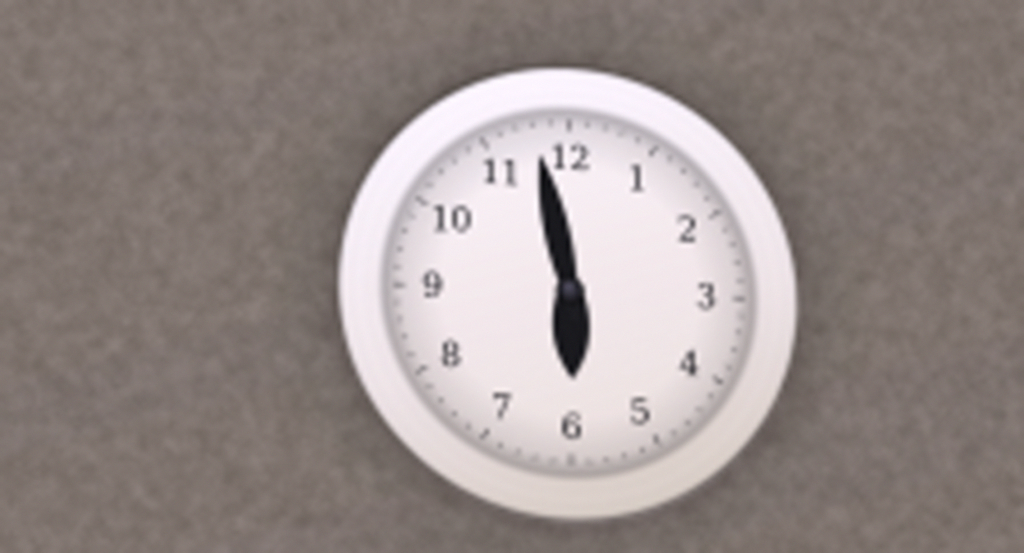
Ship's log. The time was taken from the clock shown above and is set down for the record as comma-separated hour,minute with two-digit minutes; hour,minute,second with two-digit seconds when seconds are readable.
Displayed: 5,58
